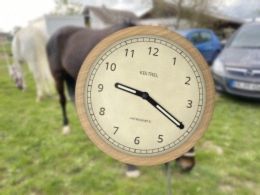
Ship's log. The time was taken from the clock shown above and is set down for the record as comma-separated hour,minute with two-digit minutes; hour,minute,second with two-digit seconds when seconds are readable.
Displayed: 9,20
